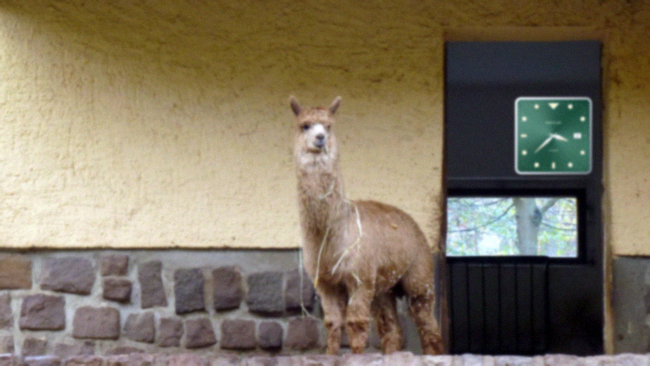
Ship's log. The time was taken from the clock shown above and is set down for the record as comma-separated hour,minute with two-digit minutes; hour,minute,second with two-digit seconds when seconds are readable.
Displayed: 3,38
